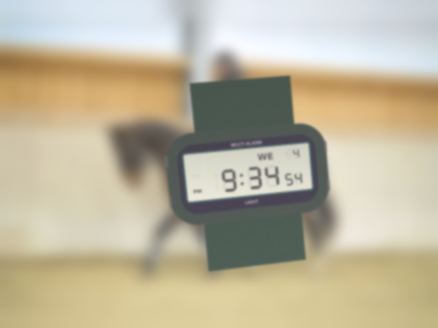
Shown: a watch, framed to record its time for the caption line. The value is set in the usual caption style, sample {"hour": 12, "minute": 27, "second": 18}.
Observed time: {"hour": 9, "minute": 34, "second": 54}
